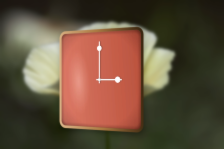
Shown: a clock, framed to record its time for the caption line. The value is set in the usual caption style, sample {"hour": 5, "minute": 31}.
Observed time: {"hour": 3, "minute": 0}
